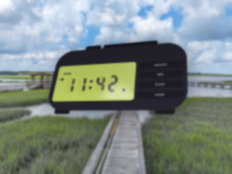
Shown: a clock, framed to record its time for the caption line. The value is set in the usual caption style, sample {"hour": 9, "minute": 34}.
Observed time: {"hour": 11, "minute": 42}
